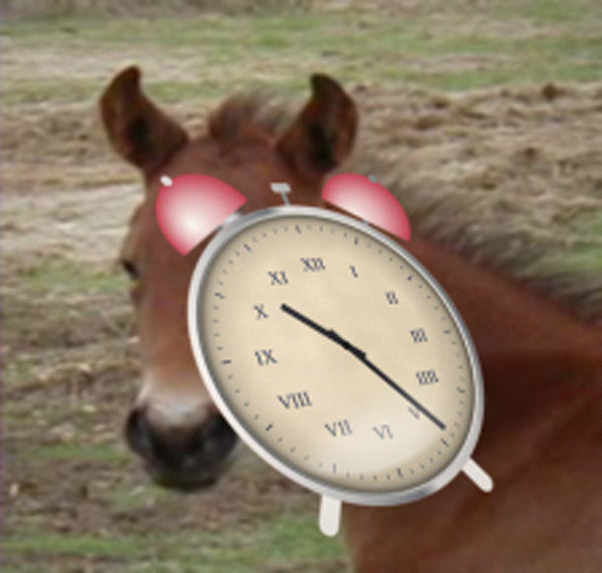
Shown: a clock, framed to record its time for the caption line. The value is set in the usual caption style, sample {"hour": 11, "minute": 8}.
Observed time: {"hour": 10, "minute": 24}
